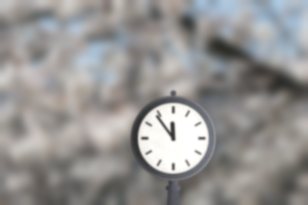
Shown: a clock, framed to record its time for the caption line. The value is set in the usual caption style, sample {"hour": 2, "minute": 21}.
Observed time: {"hour": 11, "minute": 54}
